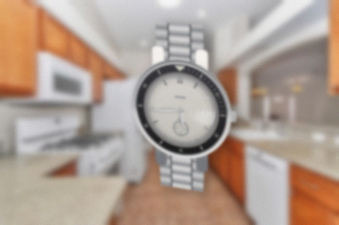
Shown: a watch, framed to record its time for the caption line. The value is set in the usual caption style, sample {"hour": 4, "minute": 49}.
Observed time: {"hour": 5, "minute": 44}
